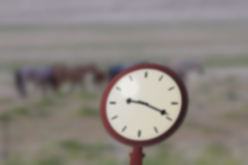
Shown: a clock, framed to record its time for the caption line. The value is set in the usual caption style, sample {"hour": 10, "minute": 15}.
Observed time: {"hour": 9, "minute": 19}
